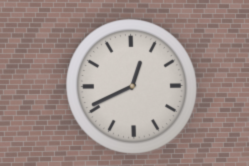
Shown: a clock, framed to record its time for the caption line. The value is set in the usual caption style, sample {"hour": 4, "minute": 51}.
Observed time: {"hour": 12, "minute": 41}
